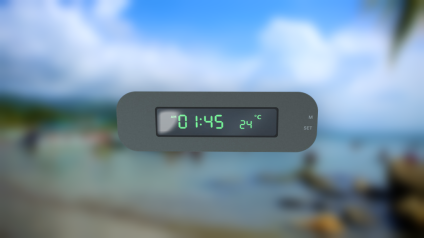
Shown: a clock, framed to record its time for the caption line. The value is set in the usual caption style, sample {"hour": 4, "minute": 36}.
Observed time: {"hour": 1, "minute": 45}
